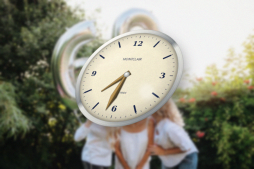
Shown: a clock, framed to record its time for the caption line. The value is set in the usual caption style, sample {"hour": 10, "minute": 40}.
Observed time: {"hour": 7, "minute": 32}
